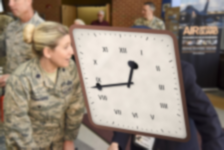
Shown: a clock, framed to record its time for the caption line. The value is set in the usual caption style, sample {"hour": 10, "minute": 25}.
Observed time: {"hour": 12, "minute": 43}
